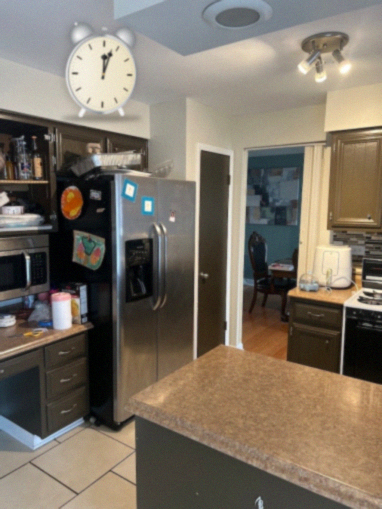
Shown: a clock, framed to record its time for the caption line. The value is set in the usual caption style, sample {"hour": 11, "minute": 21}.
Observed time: {"hour": 12, "minute": 3}
